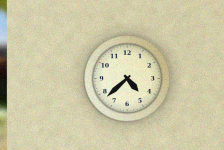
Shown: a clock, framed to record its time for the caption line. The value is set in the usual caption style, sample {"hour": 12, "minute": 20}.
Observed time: {"hour": 4, "minute": 38}
